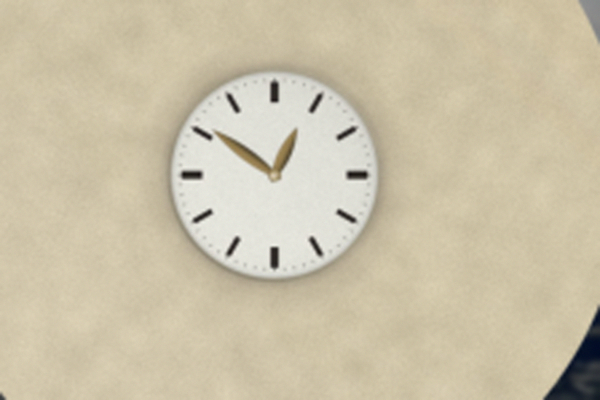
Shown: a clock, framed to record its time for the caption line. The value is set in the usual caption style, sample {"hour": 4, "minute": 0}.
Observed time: {"hour": 12, "minute": 51}
